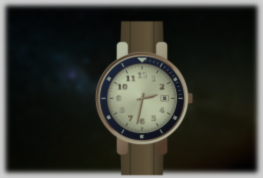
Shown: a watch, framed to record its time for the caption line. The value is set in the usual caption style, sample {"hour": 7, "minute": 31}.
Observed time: {"hour": 2, "minute": 32}
